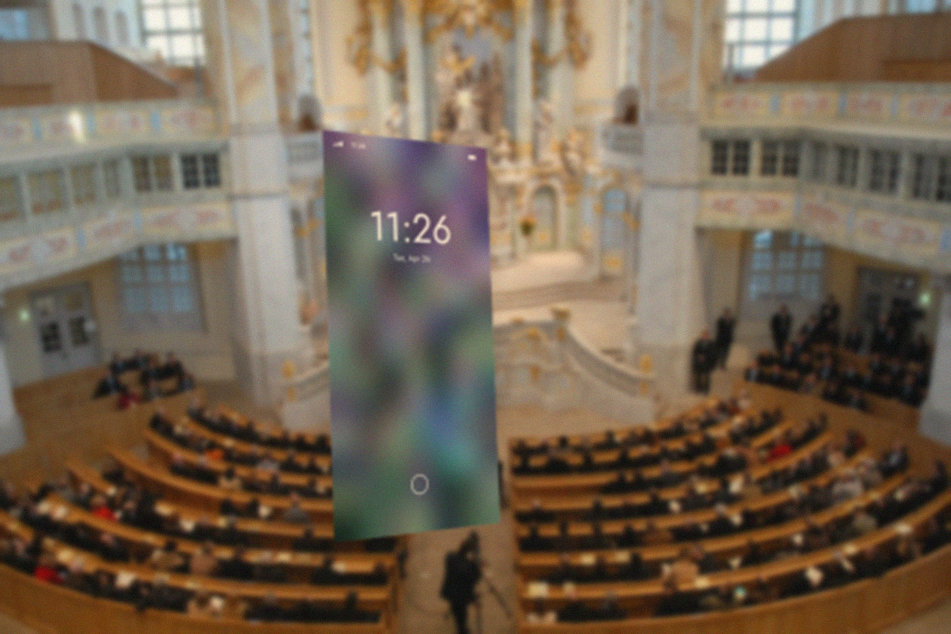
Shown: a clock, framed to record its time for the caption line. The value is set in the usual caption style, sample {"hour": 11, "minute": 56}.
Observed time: {"hour": 11, "minute": 26}
